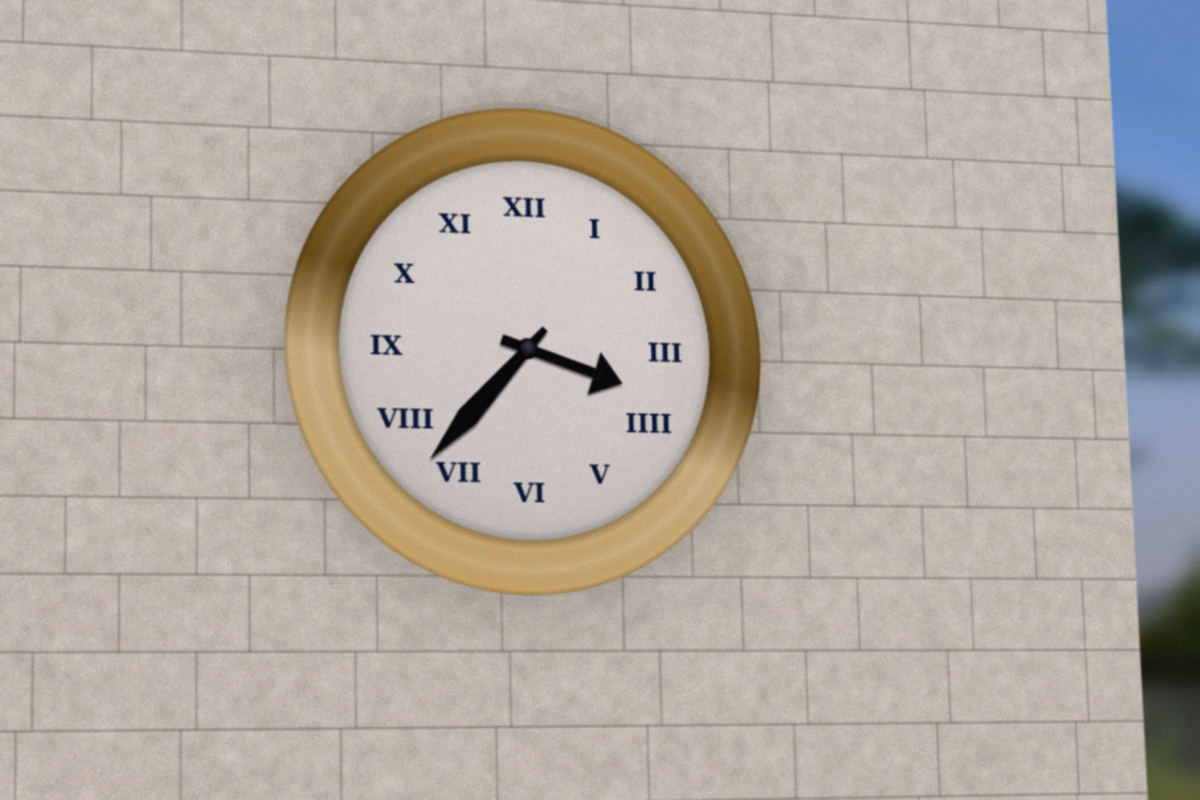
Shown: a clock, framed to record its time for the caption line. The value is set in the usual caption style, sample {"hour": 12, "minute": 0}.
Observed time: {"hour": 3, "minute": 37}
